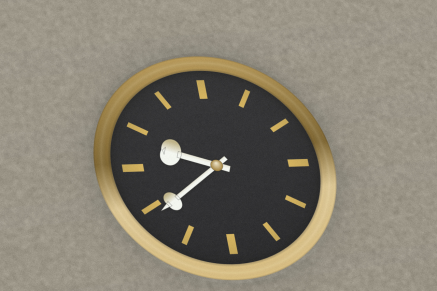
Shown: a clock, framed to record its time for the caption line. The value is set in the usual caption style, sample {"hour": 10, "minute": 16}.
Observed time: {"hour": 9, "minute": 39}
